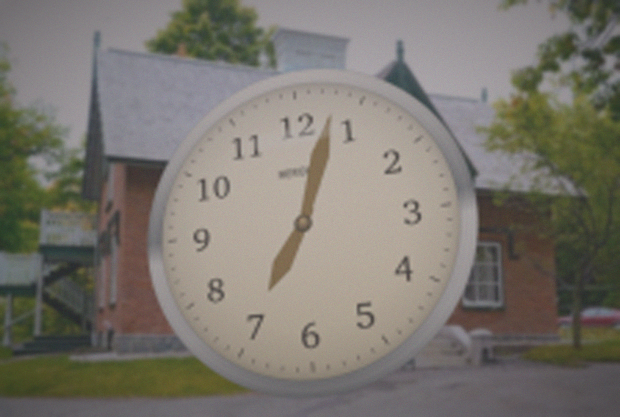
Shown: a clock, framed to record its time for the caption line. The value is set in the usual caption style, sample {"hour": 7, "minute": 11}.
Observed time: {"hour": 7, "minute": 3}
